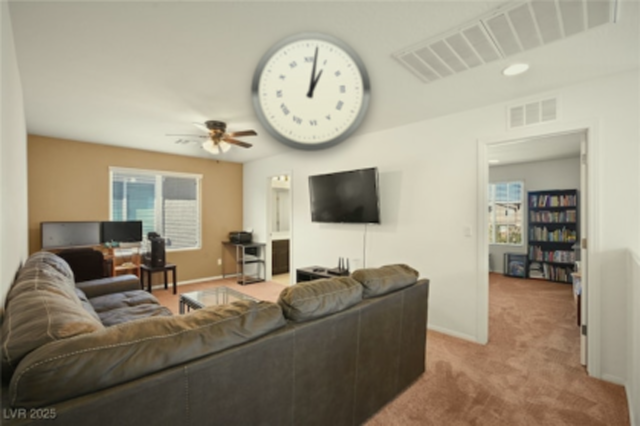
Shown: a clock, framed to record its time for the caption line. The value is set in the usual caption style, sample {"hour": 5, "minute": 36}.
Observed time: {"hour": 1, "minute": 2}
